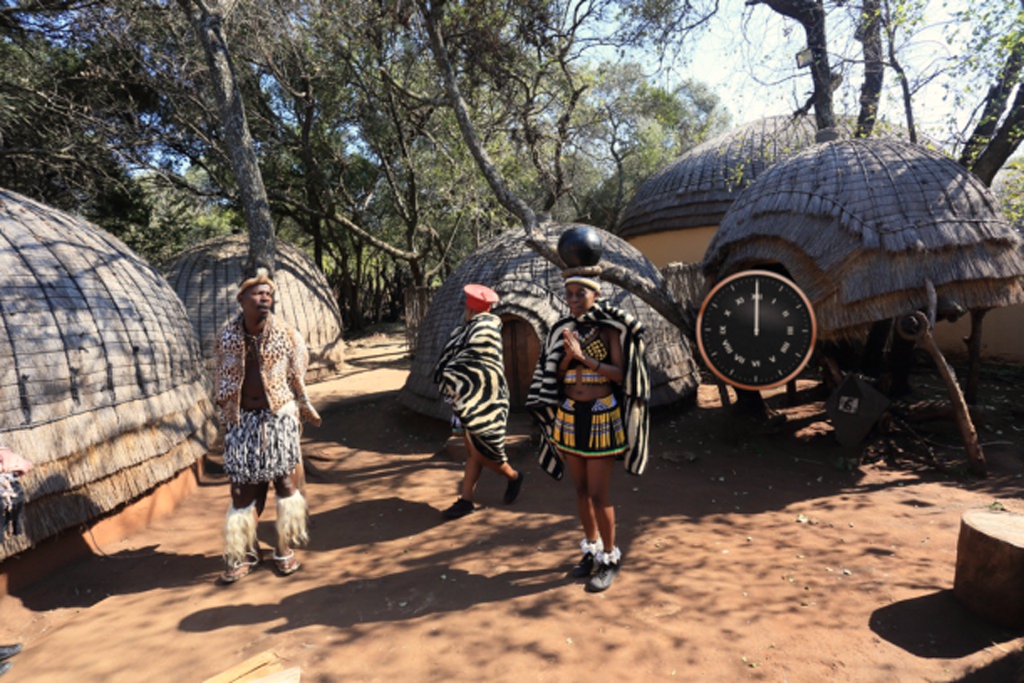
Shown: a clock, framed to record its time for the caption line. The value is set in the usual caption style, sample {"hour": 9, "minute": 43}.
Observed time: {"hour": 12, "minute": 0}
